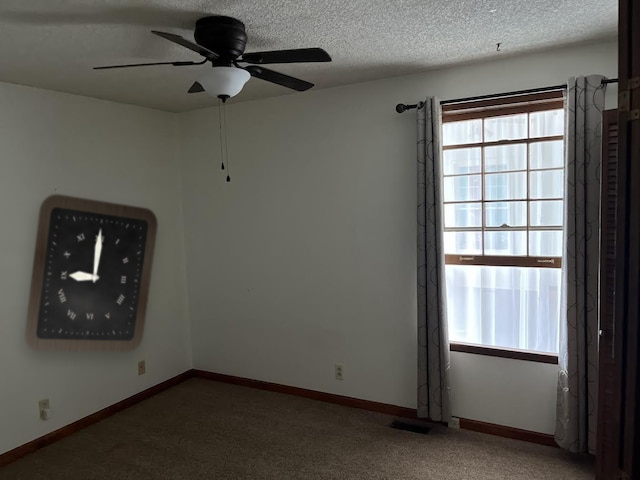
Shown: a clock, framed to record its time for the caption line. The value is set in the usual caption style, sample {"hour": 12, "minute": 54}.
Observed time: {"hour": 9, "minute": 0}
